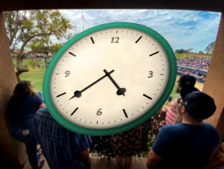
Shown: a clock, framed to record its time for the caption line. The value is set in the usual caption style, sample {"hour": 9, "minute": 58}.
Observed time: {"hour": 4, "minute": 38}
